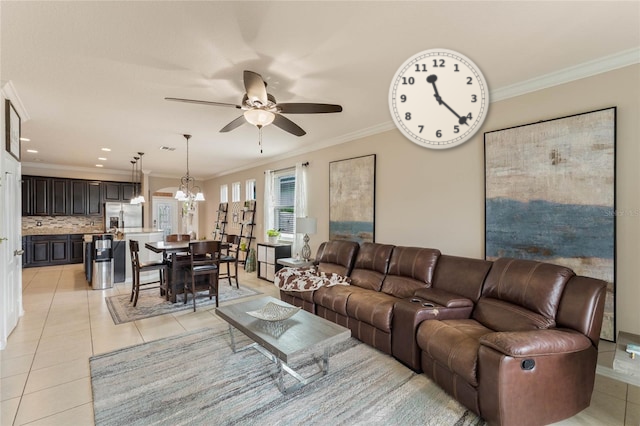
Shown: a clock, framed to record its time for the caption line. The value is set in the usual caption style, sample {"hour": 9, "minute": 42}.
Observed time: {"hour": 11, "minute": 22}
